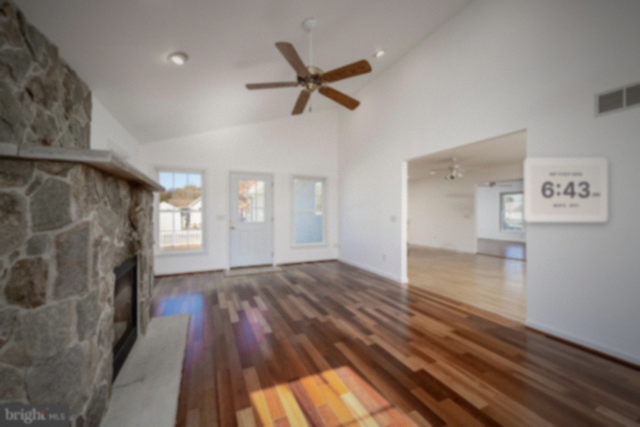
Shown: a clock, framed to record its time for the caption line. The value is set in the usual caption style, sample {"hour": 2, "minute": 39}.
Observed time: {"hour": 6, "minute": 43}
